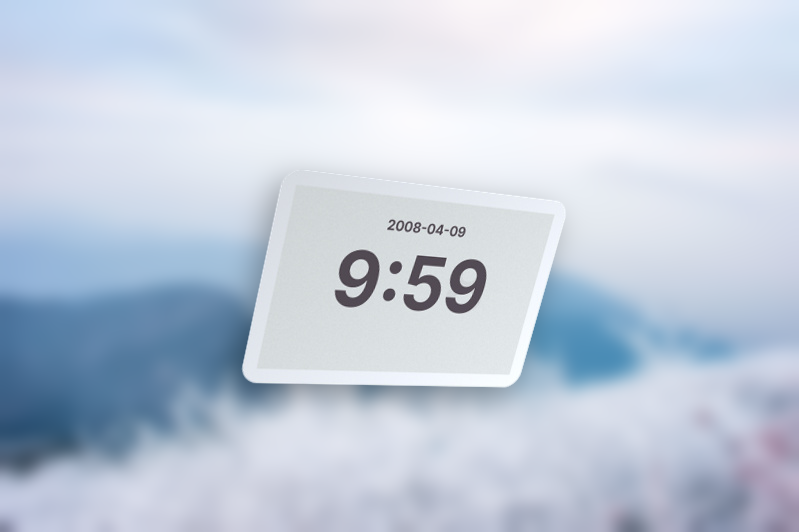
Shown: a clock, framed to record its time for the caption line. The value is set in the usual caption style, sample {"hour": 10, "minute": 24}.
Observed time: {"hour": 9, "minute": 59}
